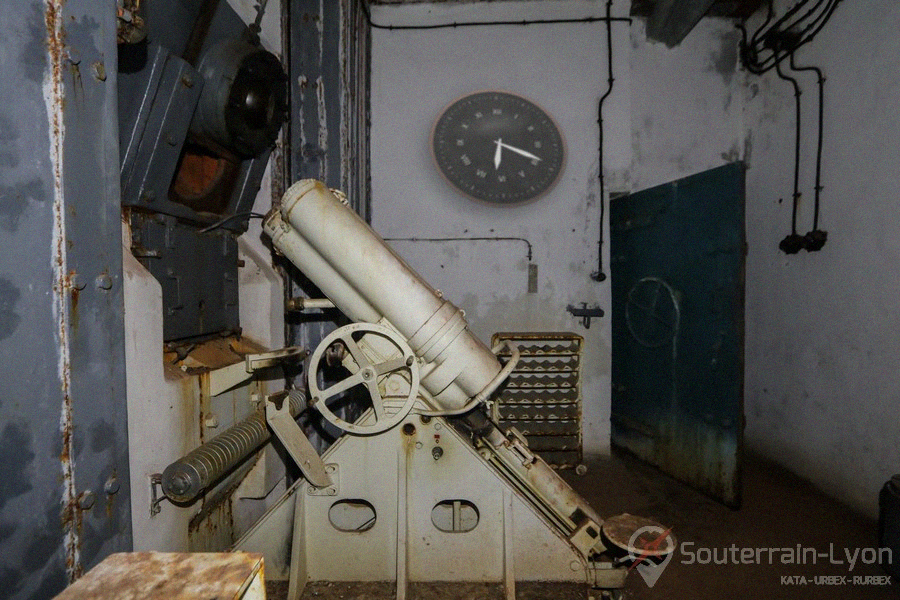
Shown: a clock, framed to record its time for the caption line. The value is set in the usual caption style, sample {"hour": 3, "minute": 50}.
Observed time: {"hour": 6, "minute": 19}
